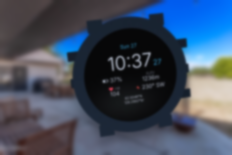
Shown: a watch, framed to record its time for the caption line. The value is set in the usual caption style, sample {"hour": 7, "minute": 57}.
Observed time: {"hour": 10, "minute": 37}
